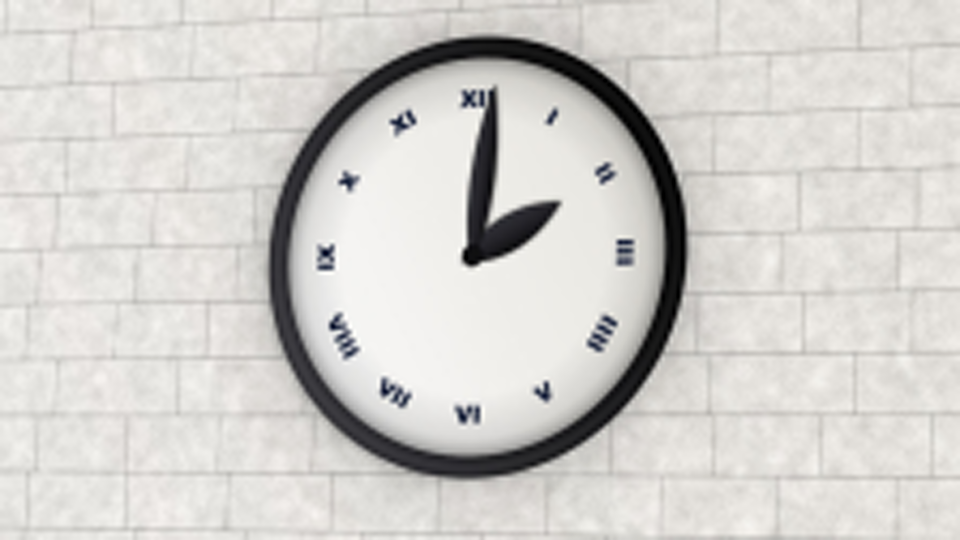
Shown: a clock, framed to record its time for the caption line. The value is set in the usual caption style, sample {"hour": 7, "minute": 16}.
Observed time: {"hour": 2, "minute": 1}
